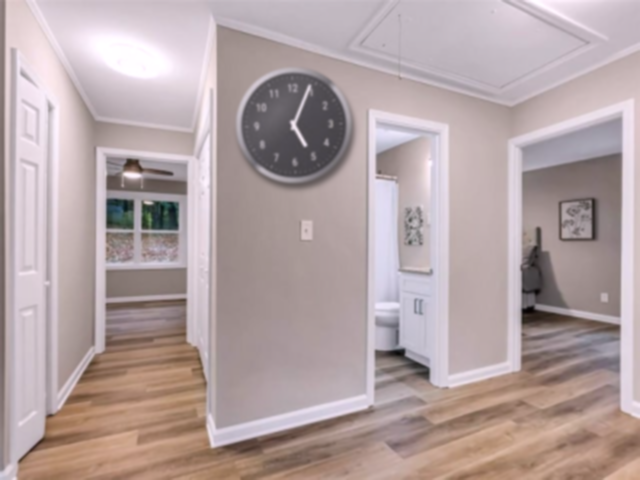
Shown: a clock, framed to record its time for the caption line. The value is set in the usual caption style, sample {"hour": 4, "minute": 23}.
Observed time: {"hour": 5, "minute": 4}
